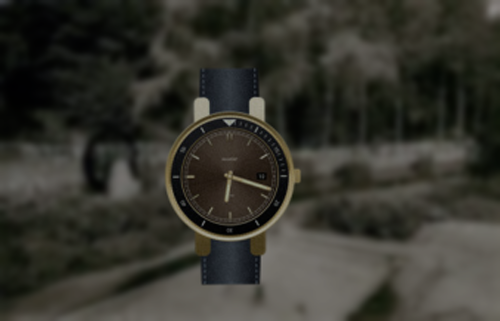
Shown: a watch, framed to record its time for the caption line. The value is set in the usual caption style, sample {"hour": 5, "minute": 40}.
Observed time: {"hour": 6, "minute": 18}
